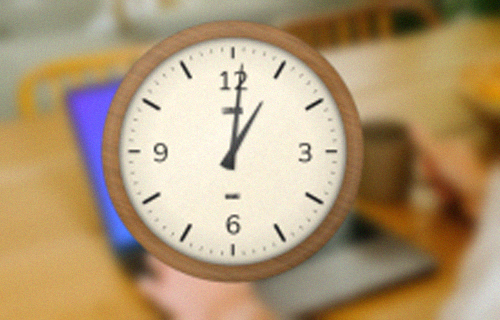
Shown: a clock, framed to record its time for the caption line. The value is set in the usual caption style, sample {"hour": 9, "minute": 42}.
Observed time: {"hour": 1, "minute": 1}
